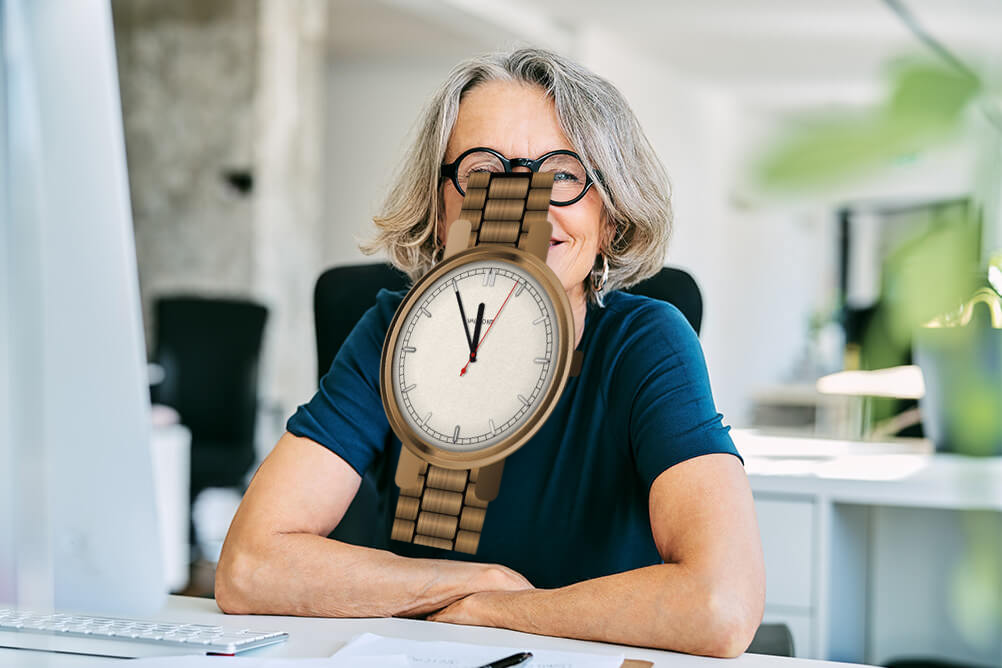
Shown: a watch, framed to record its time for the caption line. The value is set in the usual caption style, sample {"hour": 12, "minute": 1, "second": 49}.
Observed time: {"hour": 11, "minute": 55, "second": 4}
